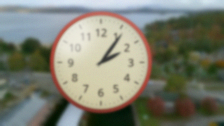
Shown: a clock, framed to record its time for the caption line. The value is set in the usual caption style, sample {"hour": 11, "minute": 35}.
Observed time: {"hour": 2, "minute": 6}
